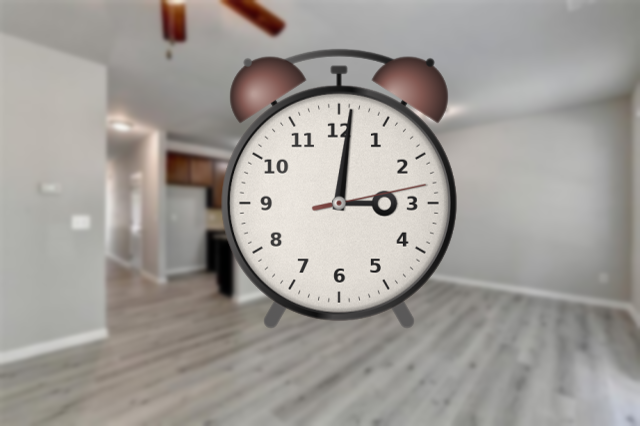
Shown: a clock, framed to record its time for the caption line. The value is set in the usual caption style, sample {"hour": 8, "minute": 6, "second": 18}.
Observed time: {"hour": 3, "minute": 1, "second": 13}
